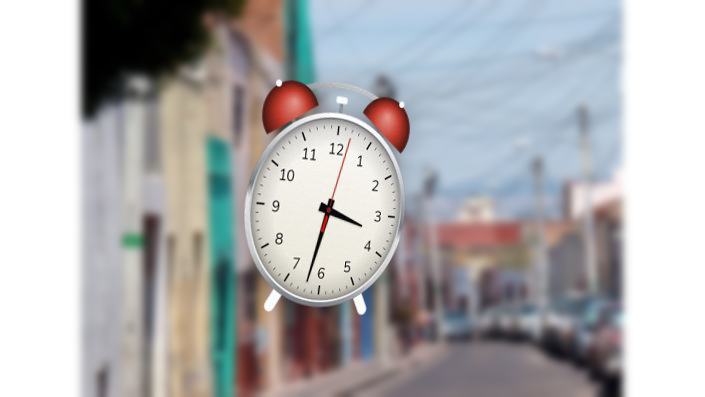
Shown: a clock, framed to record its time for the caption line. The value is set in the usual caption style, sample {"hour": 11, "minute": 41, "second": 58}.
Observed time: {"hour": 3, "minute": 32, "second": 2}
